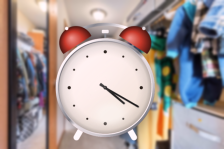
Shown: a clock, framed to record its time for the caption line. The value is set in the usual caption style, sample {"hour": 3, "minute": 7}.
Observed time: {"hour": 4, "minute": 20}
